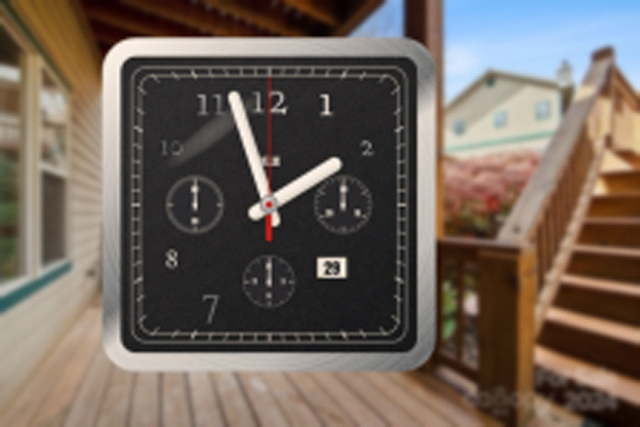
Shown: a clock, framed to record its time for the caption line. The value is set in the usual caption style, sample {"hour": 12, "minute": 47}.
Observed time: {"hour": 1, "minute": 57}
